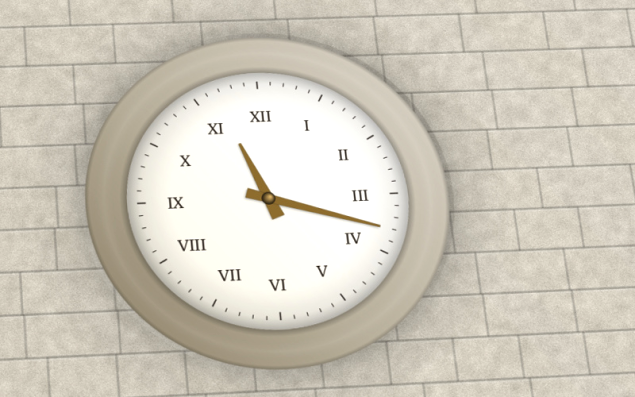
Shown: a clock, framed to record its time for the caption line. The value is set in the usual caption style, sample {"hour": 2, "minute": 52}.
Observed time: {"hour": 11, "minute": 18}
